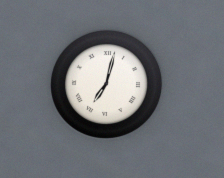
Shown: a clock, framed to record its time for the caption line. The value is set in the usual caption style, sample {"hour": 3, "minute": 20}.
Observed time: {"hour": 7, "minute": 2}
